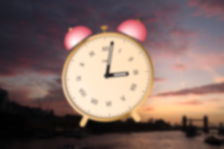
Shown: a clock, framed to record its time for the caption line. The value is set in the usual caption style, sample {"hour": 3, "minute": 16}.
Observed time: {"hour": 3, "minute": 2}
